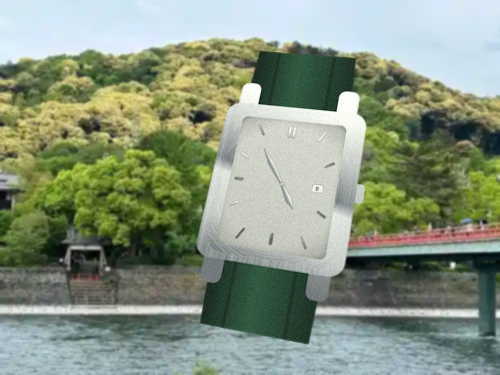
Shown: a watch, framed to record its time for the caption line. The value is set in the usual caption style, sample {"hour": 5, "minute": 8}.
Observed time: {"hour": 4, "minute": 54}
